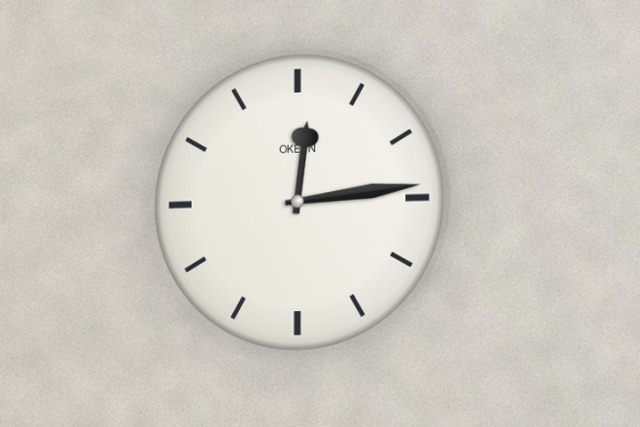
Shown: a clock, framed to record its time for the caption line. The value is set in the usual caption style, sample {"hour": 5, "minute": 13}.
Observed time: {"hour": 12, "minute": 14}
